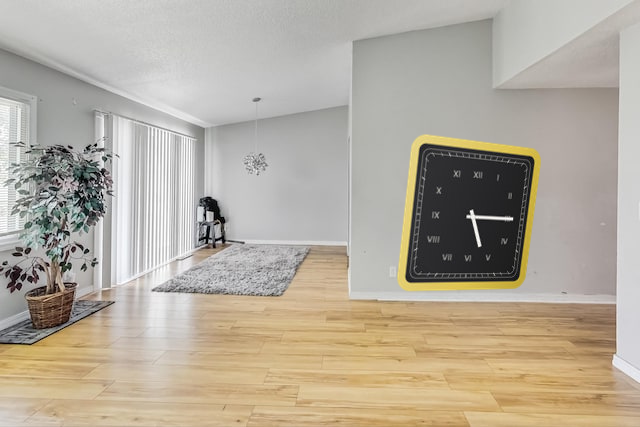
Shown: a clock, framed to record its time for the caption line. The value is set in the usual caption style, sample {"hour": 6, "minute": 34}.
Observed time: {"hour": 5, "minute": 15}
